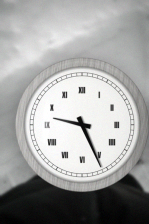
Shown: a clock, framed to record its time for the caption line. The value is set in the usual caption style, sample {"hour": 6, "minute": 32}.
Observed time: {"hour": 9, "minute": 26}
